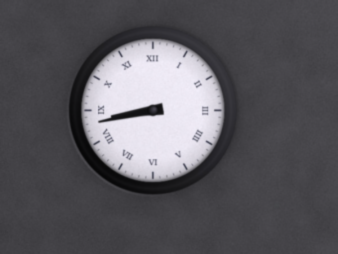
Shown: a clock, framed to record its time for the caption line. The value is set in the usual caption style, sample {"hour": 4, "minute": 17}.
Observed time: {"hour": 8, "minute": 43}
